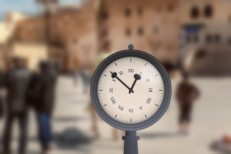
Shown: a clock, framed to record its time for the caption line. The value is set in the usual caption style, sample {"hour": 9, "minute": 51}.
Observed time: {"hour": 12, "minute": 52}
